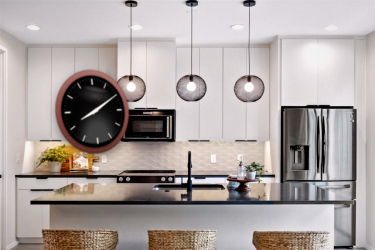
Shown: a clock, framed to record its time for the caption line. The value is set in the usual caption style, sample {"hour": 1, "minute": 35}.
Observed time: {"hour": 8, "minute": 10}
